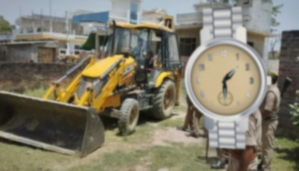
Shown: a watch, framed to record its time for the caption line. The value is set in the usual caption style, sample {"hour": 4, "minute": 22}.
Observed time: {"hour": 1, "minute": 30}
